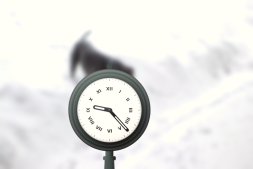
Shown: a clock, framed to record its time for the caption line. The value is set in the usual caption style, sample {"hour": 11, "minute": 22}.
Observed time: {"hour": 9, "minute": 23}
